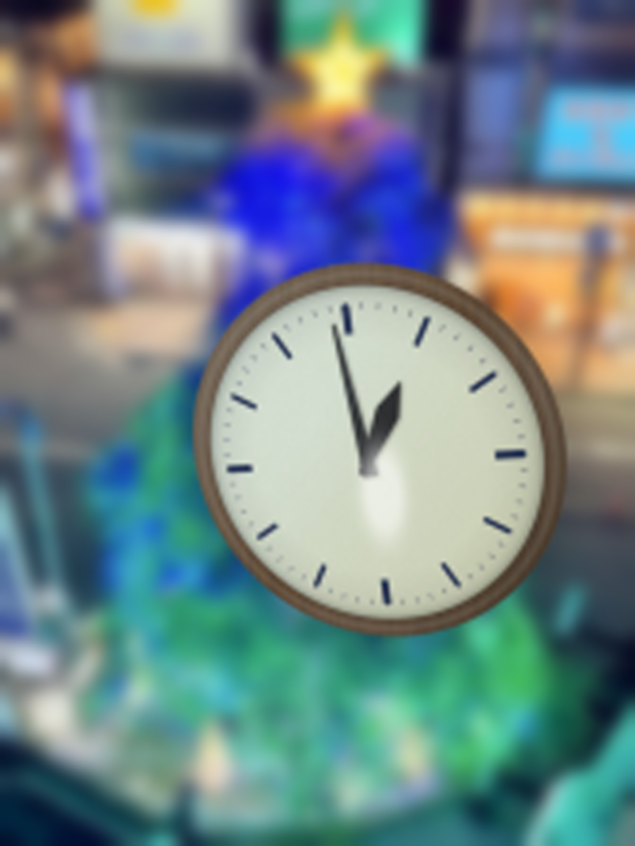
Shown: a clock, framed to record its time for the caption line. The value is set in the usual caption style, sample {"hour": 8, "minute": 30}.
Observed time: {"hour": 12, "minute": 59}
